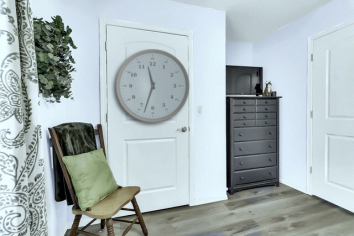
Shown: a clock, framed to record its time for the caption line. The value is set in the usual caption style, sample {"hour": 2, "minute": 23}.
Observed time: {"hour": 11, "minute": 33}
